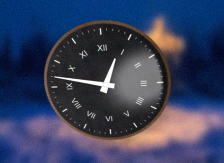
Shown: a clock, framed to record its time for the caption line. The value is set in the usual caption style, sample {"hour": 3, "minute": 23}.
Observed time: {"hour": 12, "minute": 47}
